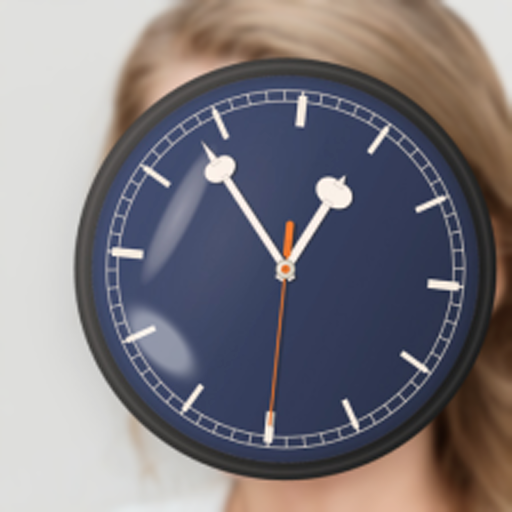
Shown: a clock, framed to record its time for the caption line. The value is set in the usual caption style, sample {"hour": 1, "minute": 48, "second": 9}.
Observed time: {"hour": 12, "minute": 53, "second": 30}
